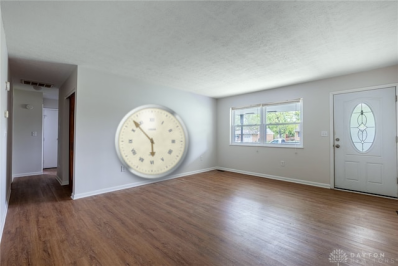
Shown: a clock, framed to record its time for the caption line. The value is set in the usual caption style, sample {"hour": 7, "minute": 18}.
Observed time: {"hour": 5, "minute": 53}
